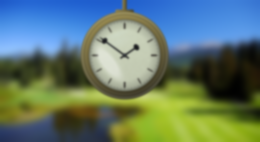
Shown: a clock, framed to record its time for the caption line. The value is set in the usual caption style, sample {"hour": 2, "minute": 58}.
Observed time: {"hour": 1, "minute": 51}
